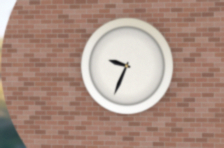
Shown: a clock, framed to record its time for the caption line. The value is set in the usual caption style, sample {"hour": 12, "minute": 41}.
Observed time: {"hour": 9, "minute": 34}
